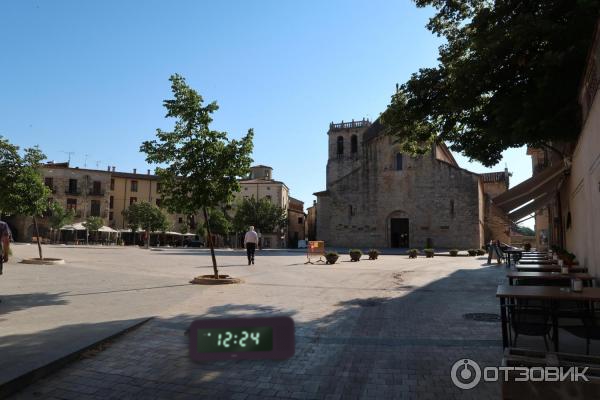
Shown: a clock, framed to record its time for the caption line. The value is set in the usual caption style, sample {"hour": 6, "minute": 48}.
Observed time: {"hour": 12, "minute": 24}
